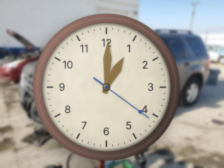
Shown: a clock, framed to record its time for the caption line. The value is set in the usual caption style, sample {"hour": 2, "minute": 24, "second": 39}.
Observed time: {"hour": 1, "minute": 0, "second": 21}
